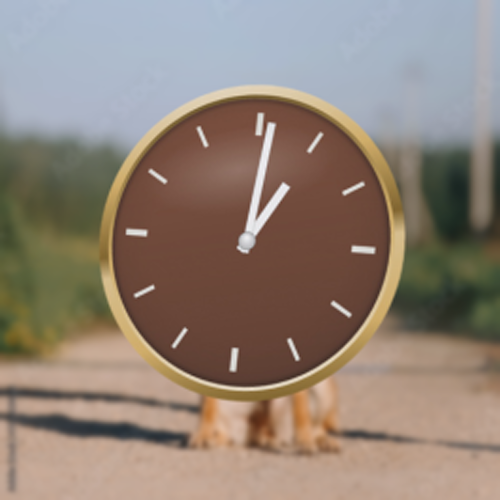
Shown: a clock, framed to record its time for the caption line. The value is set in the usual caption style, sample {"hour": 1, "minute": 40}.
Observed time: {"hour": 1, "minute": 1}
